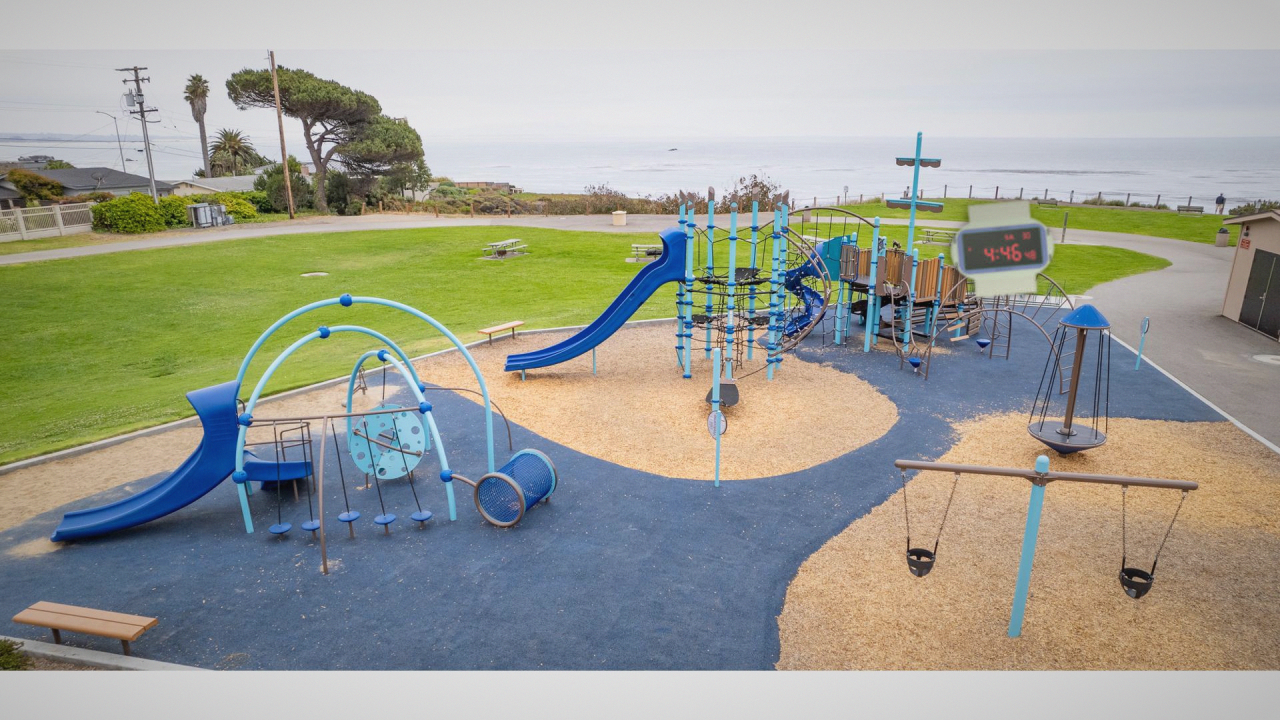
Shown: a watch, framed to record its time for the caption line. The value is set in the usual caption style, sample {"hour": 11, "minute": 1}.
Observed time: {"hour": 4, "minute": 46}
